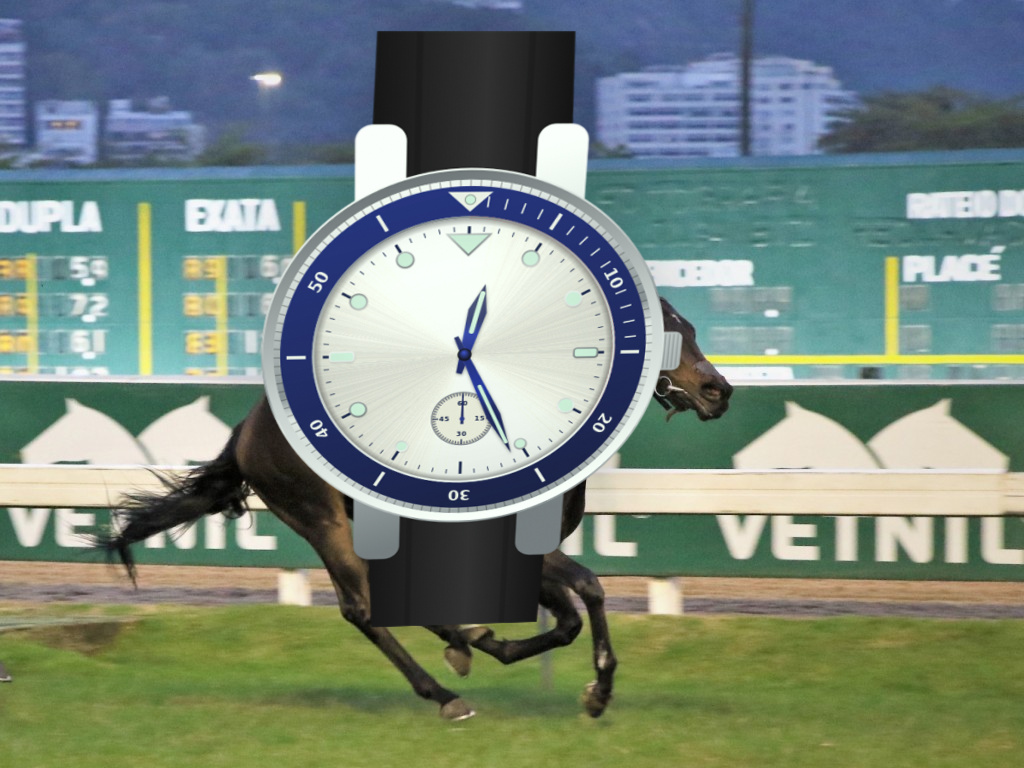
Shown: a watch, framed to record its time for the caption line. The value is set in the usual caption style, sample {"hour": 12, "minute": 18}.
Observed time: {"hour": 12, "minute": 26}
